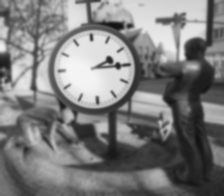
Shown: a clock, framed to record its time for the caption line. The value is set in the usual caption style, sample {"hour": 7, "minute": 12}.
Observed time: {"hour": 2, "minute": 15}
